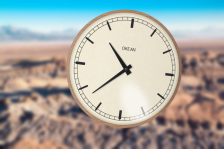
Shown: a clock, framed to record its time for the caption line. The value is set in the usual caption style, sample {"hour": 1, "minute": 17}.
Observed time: {"hour": 10, "minute": 38}
